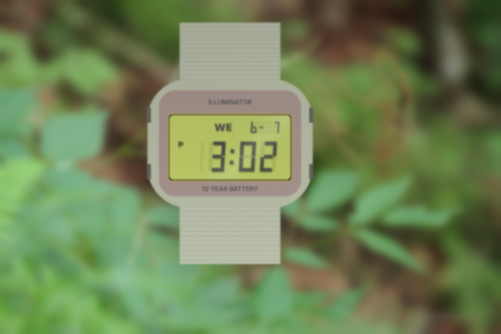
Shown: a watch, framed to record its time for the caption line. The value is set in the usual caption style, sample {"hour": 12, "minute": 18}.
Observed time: {"hour": 3, "minute": 2}
